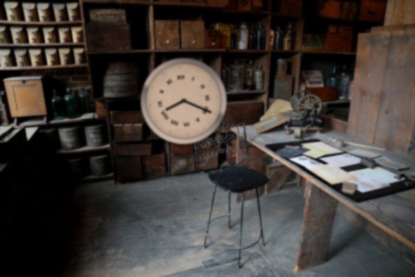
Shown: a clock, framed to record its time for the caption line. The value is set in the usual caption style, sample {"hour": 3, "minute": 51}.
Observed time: {"hour": 8, "minute": 20}
